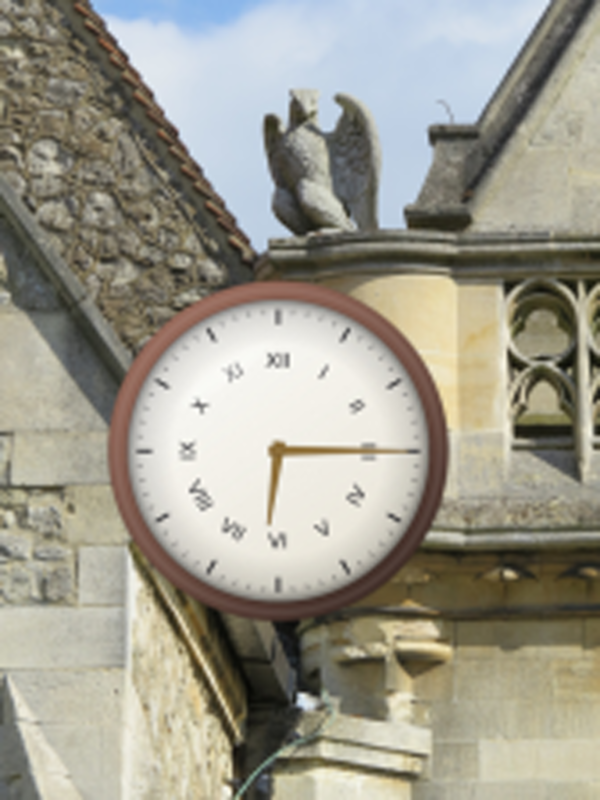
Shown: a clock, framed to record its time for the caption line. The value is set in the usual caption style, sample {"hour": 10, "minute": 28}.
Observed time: {"hour": 6, "minute": 15}
